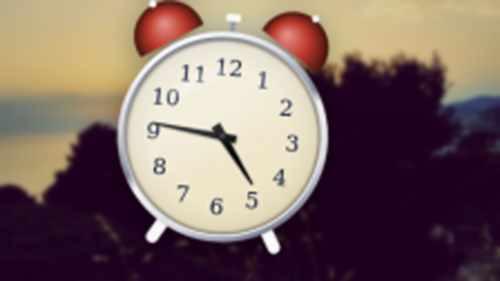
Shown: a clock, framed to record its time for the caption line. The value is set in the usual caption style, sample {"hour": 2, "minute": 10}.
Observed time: {"hour": 4, "minute": 46}
